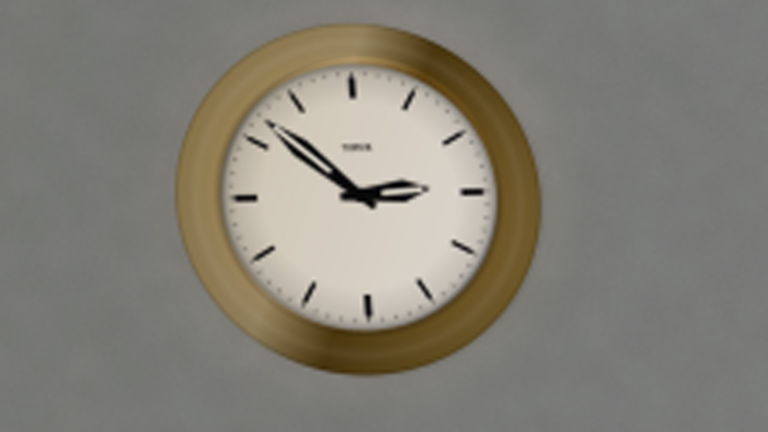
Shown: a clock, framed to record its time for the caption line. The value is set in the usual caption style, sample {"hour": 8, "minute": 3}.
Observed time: {"hour": 2, "minute": 52}
